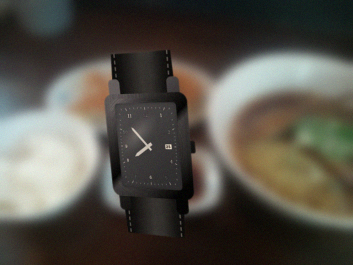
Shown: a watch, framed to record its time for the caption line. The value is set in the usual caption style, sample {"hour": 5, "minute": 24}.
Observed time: {"hour": 7, "minute": 53}
